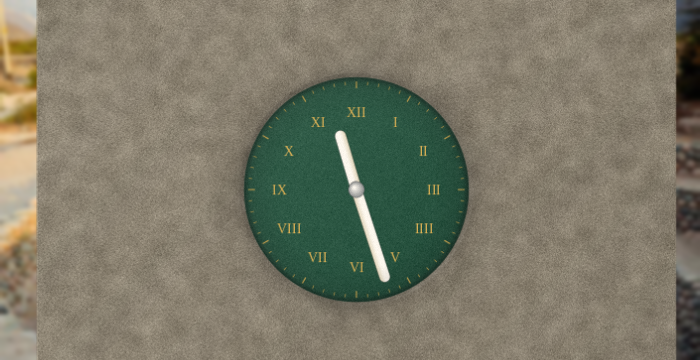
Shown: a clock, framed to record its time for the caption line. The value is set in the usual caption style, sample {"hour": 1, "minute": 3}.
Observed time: {"hour": 11, "minute": 27}
